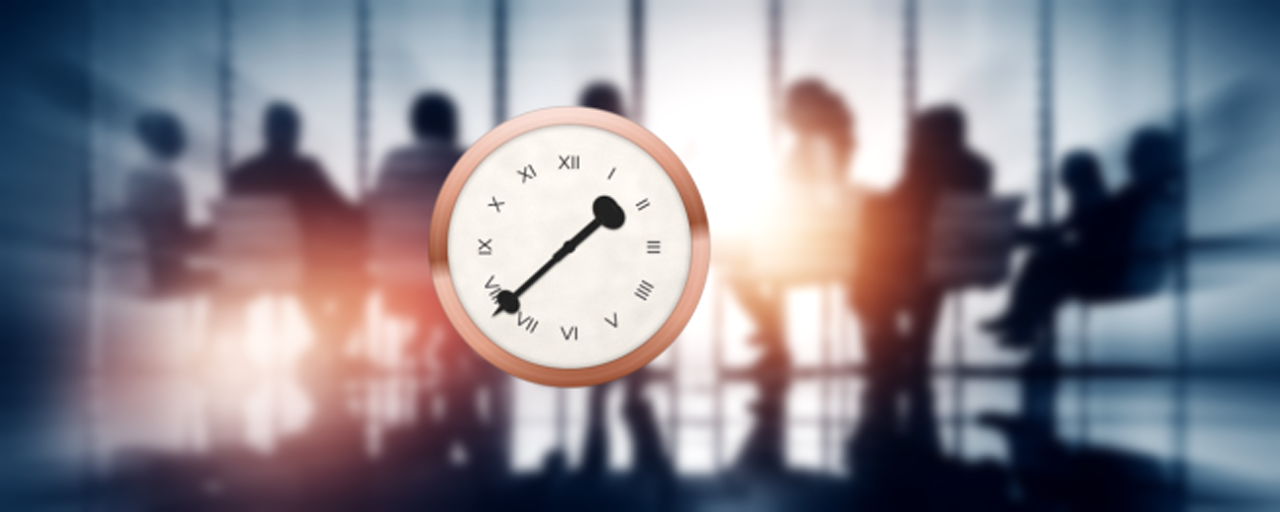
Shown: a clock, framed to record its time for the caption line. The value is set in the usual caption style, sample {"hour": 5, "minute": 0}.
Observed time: {"hour": 1, "minute": 38}
